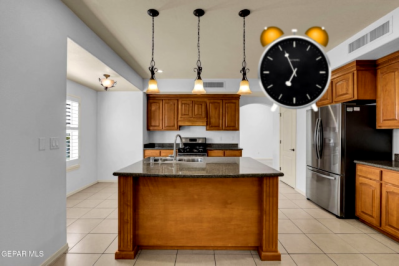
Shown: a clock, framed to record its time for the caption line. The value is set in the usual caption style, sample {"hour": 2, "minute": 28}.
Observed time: {"hour": 6, "minute": 56}
